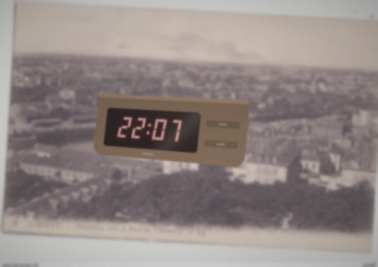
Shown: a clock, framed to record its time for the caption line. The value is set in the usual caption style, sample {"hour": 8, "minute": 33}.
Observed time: {"hour": 22, "minute": 7}
